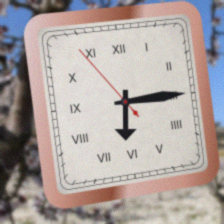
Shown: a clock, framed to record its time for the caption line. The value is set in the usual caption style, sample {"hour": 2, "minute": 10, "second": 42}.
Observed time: {"hour": 6, "minute": 14, "second": 54}
